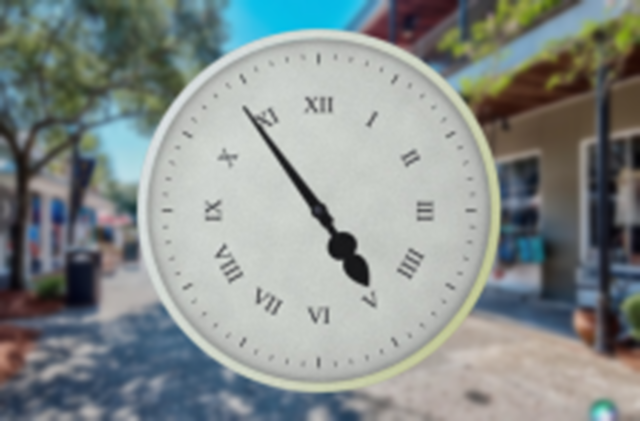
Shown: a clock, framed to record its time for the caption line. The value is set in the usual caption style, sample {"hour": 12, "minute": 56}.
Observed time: {"hour": 4, "minute": 54}
